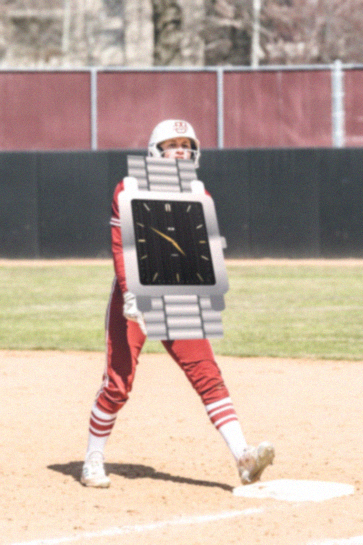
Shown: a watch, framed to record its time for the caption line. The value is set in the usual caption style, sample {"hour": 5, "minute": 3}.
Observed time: {"hour": 4, "minute": 51}
